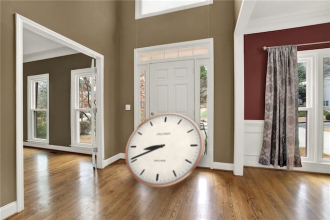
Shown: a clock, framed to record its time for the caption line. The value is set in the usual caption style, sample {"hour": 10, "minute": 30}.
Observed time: {"hour": 8, "minute": 41}
